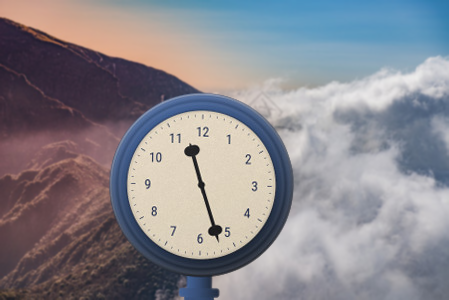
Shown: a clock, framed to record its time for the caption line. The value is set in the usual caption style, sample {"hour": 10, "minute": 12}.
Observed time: {"hour": 11, "minute": 27}
